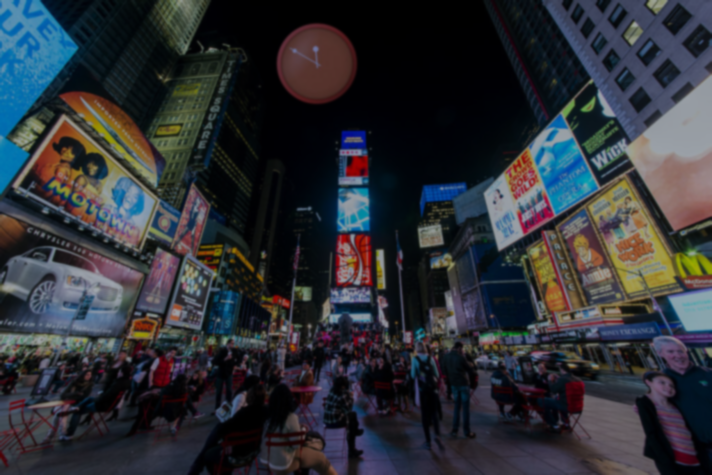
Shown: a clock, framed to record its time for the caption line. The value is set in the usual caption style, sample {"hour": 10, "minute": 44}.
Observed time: {"hour": 11, "minute": 50}
